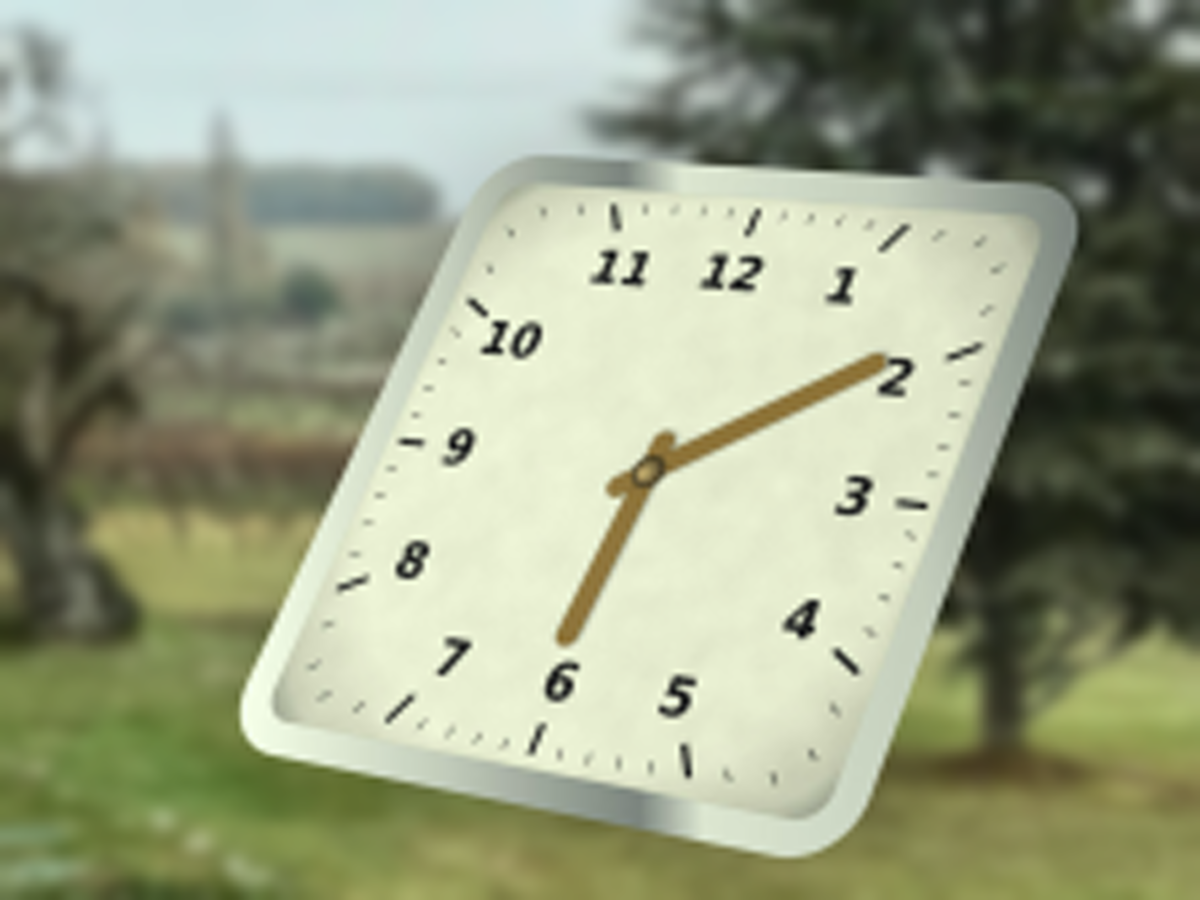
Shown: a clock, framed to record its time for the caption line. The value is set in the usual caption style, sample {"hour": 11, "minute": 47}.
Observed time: {"hour": 6, "minute": 9}
